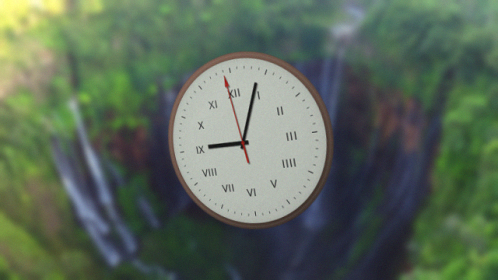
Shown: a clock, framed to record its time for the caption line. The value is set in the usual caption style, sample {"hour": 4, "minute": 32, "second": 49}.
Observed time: {"hour": 9, "minute": 3, "second": 59}
